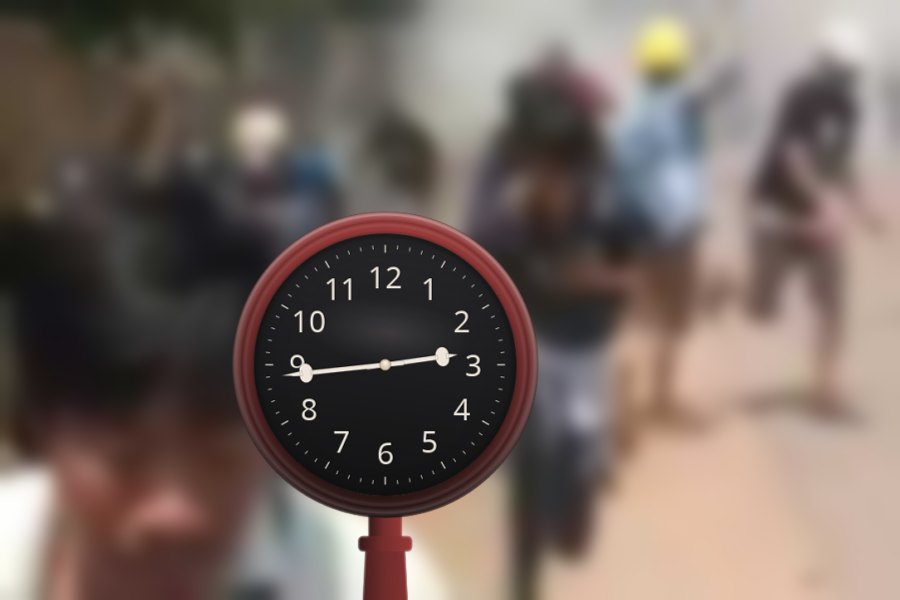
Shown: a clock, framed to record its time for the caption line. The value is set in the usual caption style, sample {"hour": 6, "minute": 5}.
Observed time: {"hour": 2, "minute": 44}
